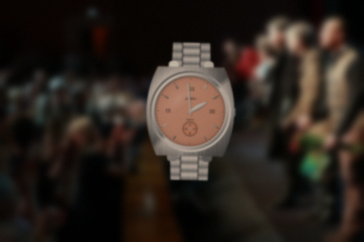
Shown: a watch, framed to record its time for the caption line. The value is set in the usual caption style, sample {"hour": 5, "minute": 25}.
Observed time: {"hour": 1, "minute": 59}
